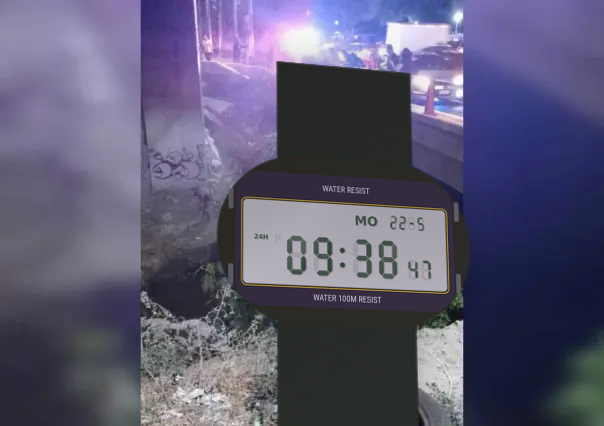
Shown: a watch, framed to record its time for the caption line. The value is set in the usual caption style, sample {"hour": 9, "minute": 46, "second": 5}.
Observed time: {"hour": 9, "minute": 38, "second": 47}
